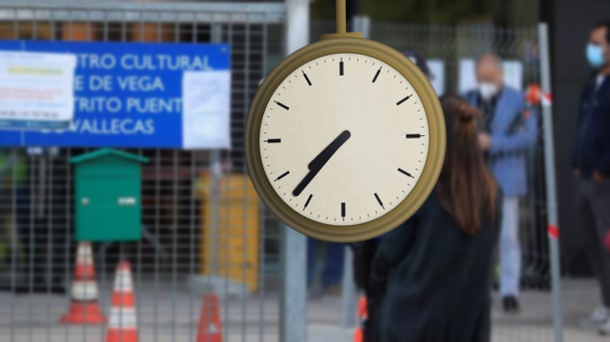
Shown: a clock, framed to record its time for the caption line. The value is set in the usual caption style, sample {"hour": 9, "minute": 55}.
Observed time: {"hour": 7, "minute": 37}
